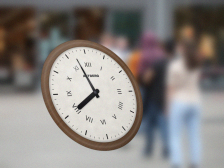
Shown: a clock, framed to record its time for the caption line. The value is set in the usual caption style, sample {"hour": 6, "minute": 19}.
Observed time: {"hour": 7, "minute": 57}
